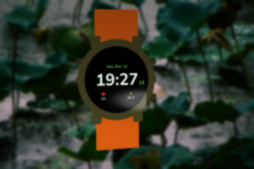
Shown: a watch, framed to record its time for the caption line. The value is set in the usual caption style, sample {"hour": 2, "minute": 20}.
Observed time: {"hour": 19, "minute": 27}
